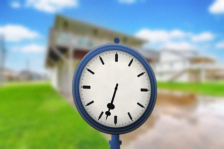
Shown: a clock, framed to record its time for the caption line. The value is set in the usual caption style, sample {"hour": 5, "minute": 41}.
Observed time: {"hour": 6, "minute": 33}
